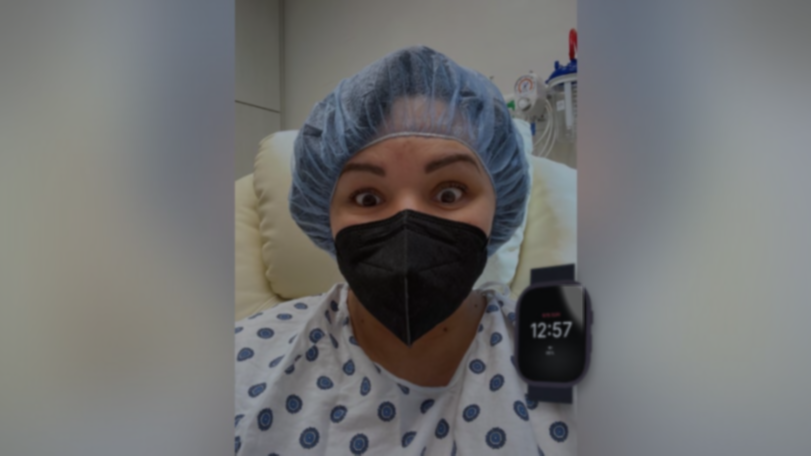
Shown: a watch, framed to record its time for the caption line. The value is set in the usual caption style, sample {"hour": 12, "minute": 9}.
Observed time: {"hour": 12, "minute": 57}
